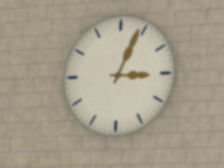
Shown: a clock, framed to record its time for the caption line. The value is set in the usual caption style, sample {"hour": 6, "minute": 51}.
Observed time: {"hour": 3, "minute": 4}
